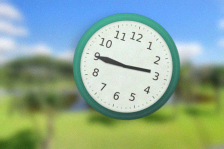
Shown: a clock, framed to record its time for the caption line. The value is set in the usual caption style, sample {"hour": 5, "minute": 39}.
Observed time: {"hour": 2, "minute": 45}
